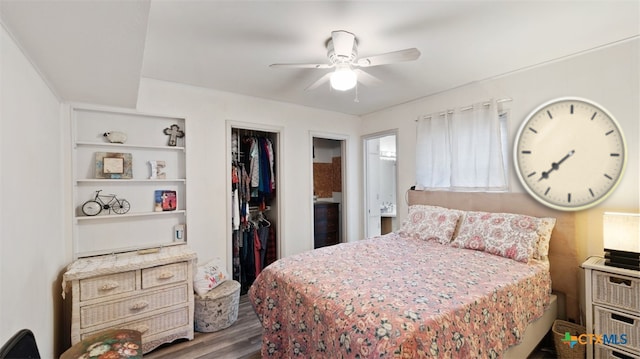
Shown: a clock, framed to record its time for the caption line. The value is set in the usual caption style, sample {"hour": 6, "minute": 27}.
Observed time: {"hour": 7, "minute": 38}
